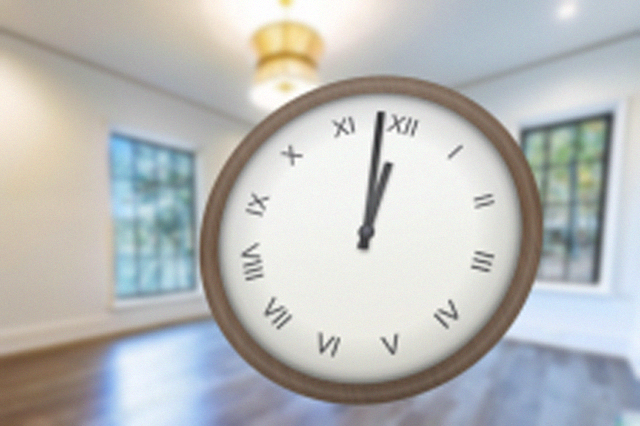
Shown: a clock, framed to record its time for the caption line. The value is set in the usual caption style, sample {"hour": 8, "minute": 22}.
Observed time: {"hour": 11, "minute": 58}
